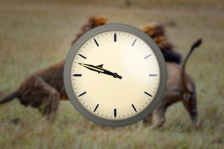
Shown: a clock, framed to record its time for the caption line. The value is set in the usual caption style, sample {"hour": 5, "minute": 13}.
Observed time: {"hour": 9, "minute": 48}
